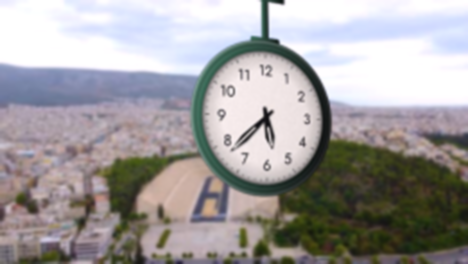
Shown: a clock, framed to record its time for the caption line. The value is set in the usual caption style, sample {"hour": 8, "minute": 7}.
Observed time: {"hour": 5, "minute": 38}
